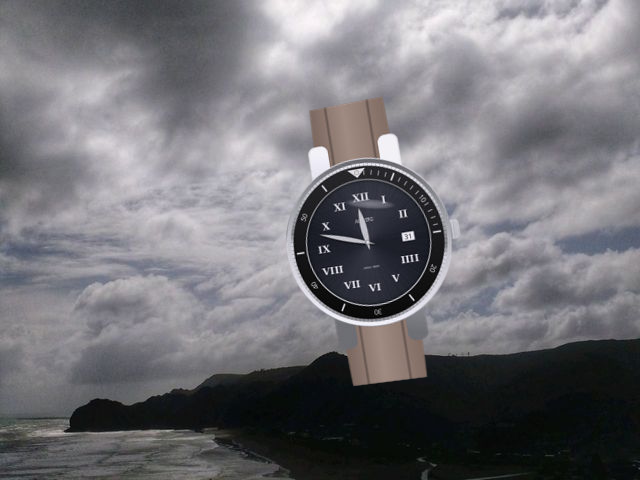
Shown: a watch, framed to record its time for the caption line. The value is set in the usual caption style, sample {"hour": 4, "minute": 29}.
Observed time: {"hour": 11, "minute": 48}
